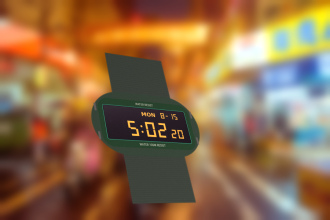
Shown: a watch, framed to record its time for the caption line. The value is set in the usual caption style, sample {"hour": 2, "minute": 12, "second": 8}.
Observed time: {"hour": 5, "minute": 2, "second": 20}
